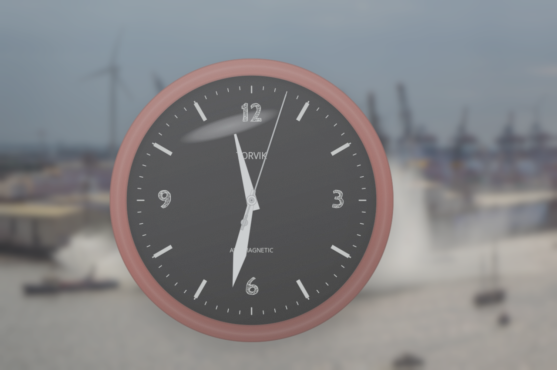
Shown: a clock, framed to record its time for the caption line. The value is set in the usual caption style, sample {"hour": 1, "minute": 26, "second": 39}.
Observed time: {"hour": 11, "minute": 32, "second": 3}
